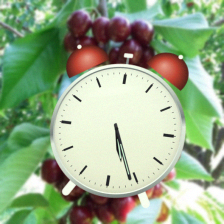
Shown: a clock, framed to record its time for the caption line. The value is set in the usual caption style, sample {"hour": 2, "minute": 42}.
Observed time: {"hour": 5, "minute": 26}
